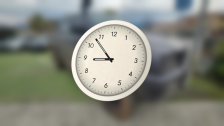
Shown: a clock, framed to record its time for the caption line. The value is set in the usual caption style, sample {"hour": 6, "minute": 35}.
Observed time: {"hour": 8, "minute": 53}
